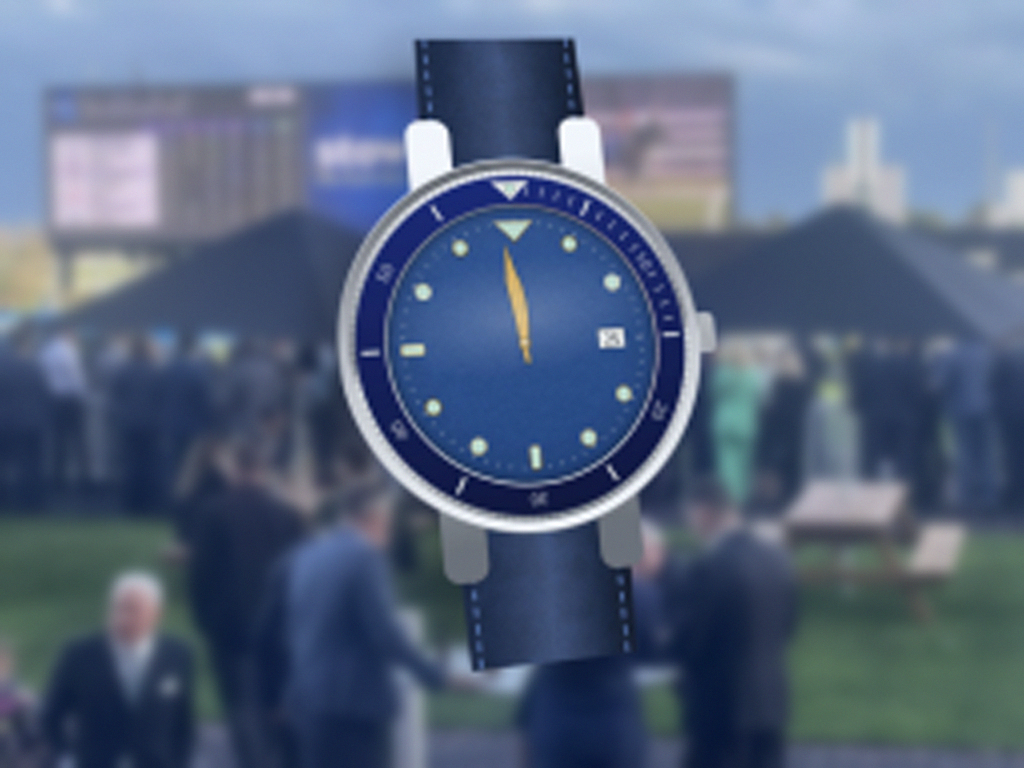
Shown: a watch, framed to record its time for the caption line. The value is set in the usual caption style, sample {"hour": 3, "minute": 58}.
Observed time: {"hour": 11, "minute": 59}
